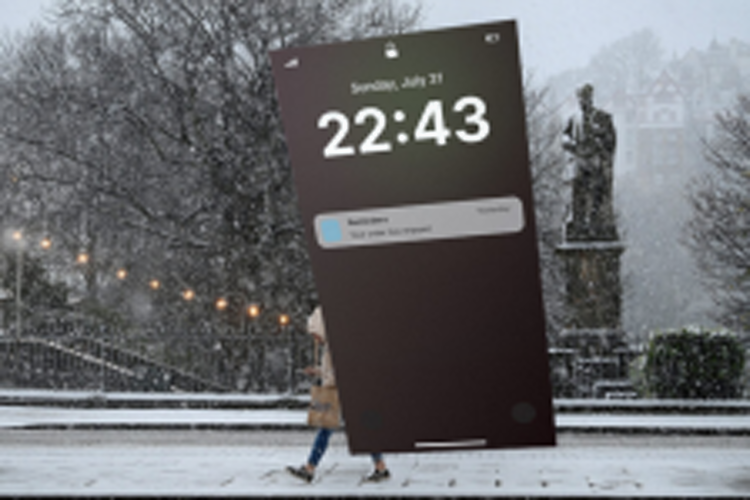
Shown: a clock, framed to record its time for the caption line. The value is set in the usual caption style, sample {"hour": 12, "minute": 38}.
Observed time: {"hour": 22, "minute": 43}
